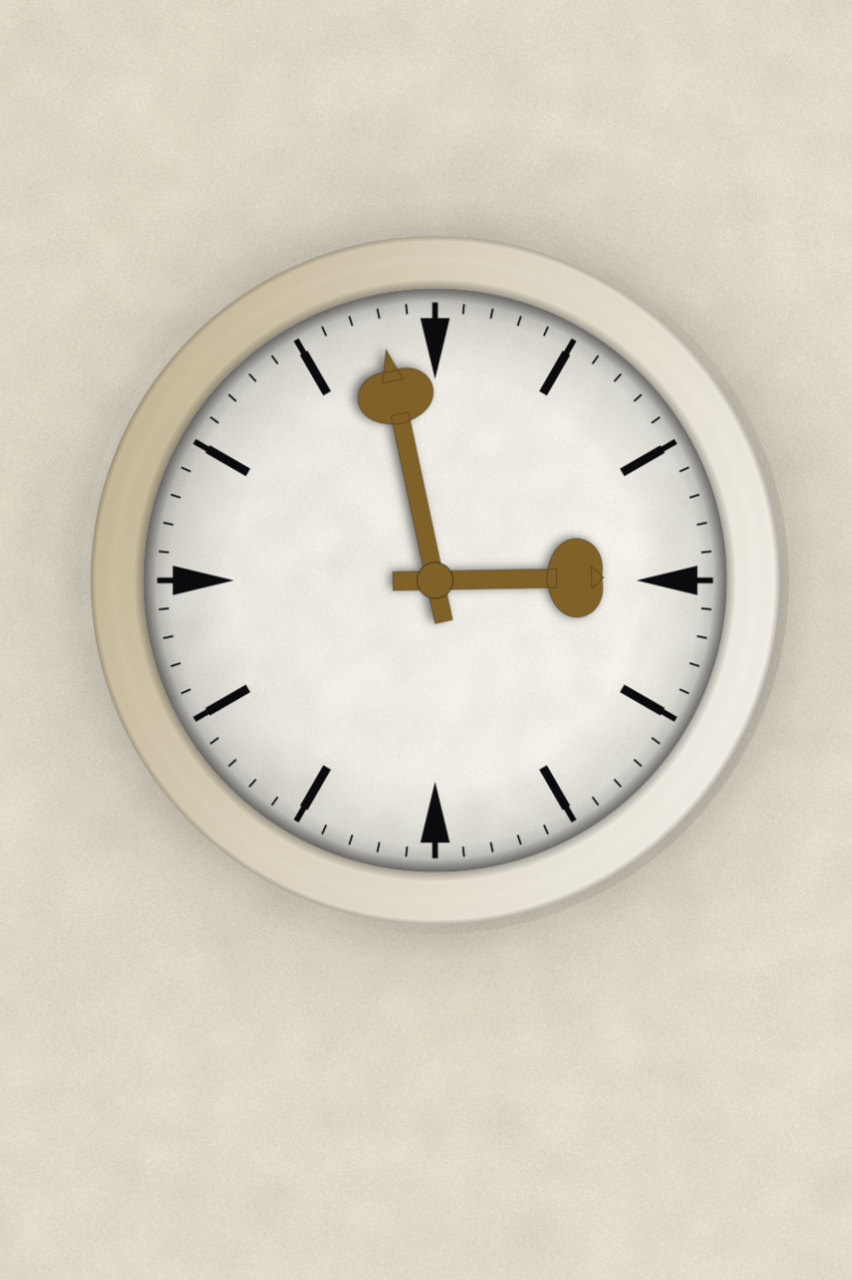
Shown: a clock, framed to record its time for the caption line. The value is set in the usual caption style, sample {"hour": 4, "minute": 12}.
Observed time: {"hour": 2, "minute": 58}
